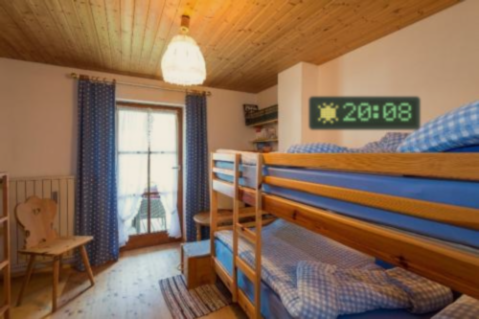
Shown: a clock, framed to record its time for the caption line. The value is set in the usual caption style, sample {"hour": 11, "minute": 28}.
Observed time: {"hour": 20, "minute": 8}
